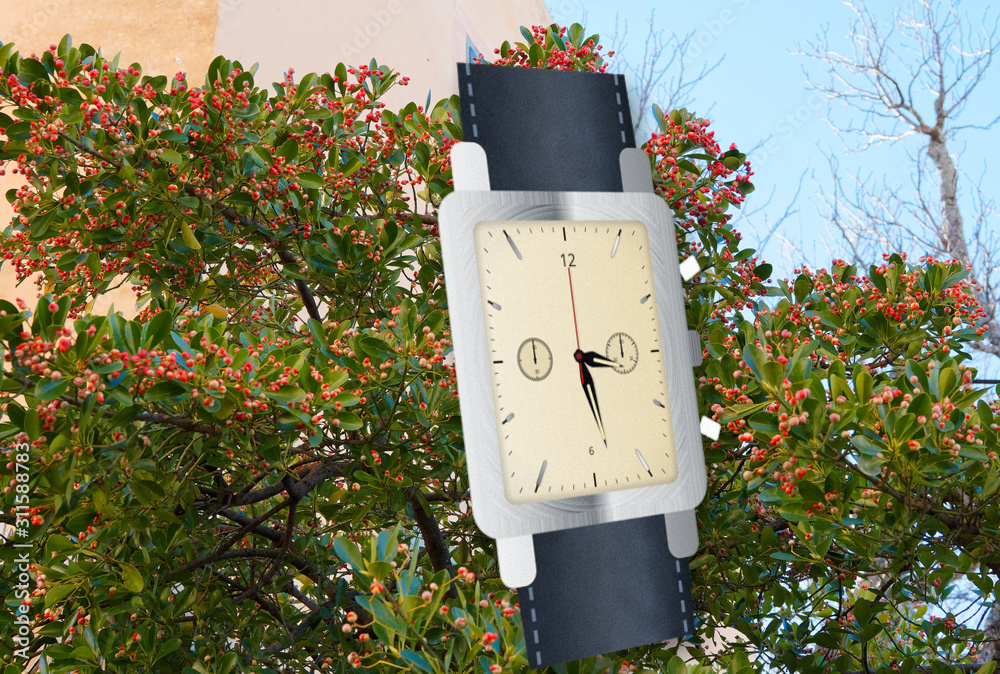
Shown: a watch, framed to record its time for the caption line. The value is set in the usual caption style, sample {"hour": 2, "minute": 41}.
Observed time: {"hour": 3, "minute": 28}
